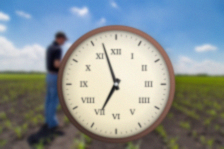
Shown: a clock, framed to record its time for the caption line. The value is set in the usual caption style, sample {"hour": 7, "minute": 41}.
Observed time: {"hour": 6, "minute": 57}
